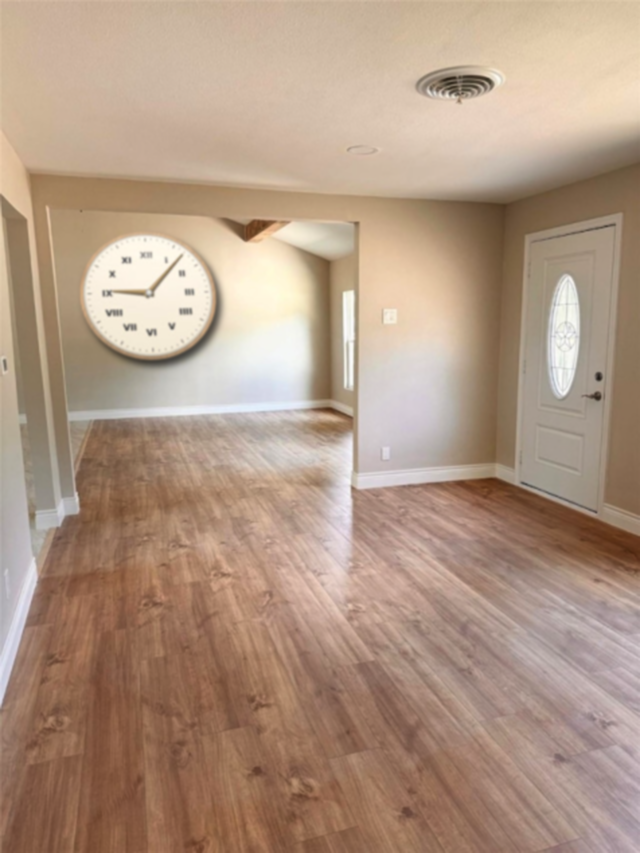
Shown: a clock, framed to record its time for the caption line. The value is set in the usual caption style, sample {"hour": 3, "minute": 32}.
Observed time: {"hour": 9, "minute": 7}
